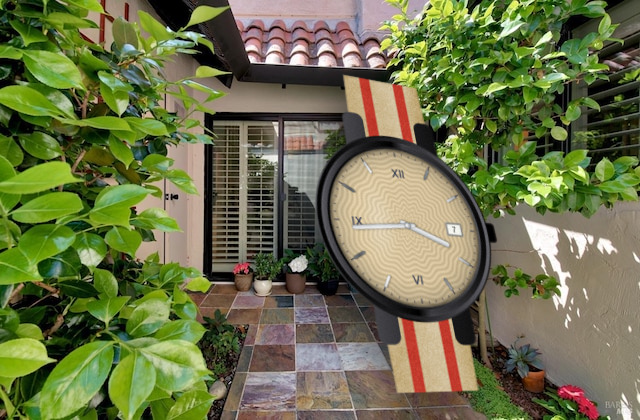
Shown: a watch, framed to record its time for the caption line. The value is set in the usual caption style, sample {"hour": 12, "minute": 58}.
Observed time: {"hour": 3, "minute": 44}
